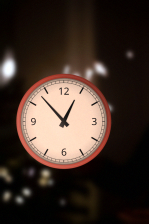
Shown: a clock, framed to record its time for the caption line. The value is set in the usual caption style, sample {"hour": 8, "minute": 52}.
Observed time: {"hour": 12, "minute": 53}
